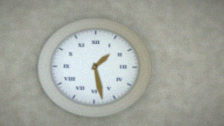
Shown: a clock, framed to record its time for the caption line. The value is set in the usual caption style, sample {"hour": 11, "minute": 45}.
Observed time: {"hour": 1, "minute": 28}
